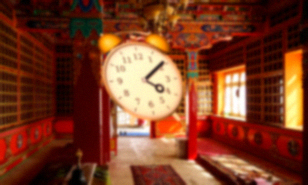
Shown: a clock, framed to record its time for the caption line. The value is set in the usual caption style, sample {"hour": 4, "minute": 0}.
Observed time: {"hour": 4, "minute": 9}
